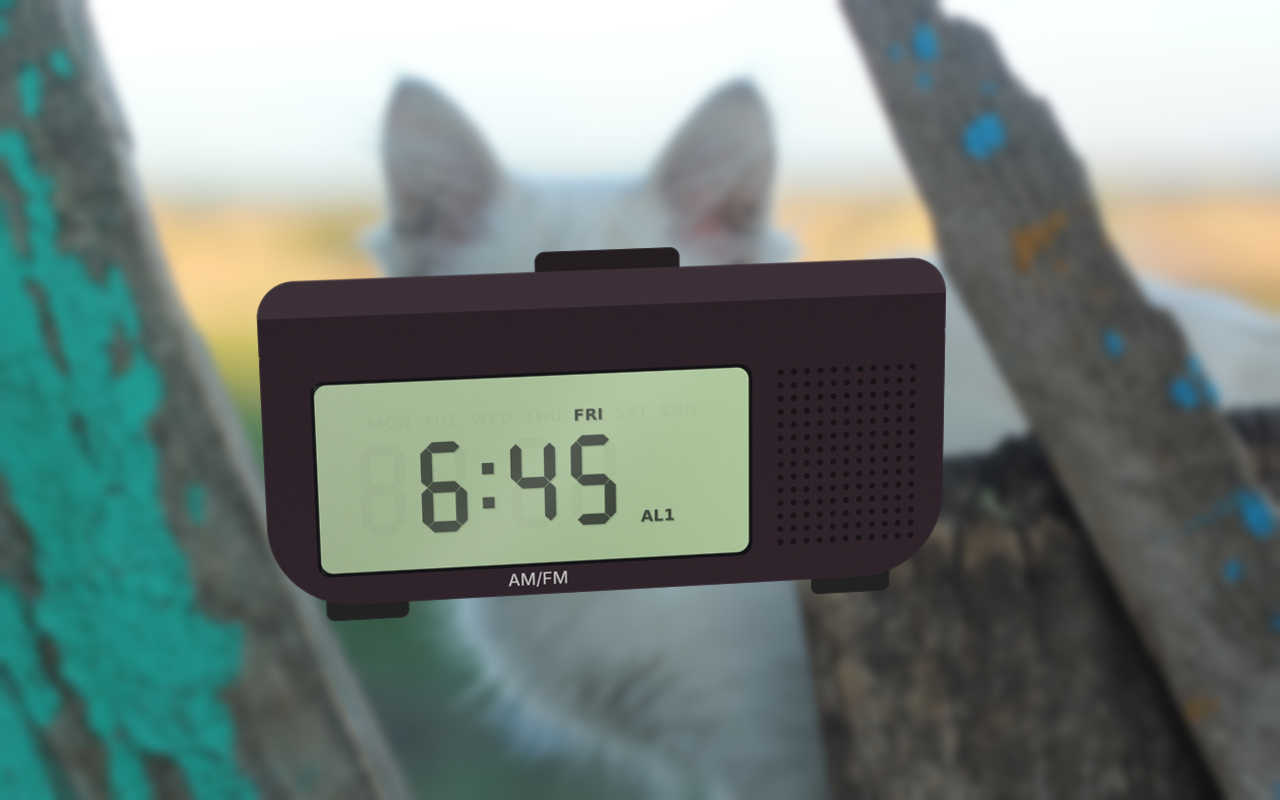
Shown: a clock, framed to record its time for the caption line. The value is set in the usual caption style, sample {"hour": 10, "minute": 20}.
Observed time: {"hour": 6, "minute": 45}
